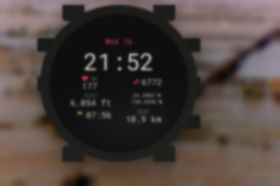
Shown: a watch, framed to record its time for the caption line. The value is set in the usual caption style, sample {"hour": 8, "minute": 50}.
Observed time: {"hour": 21, "minute": 52}
